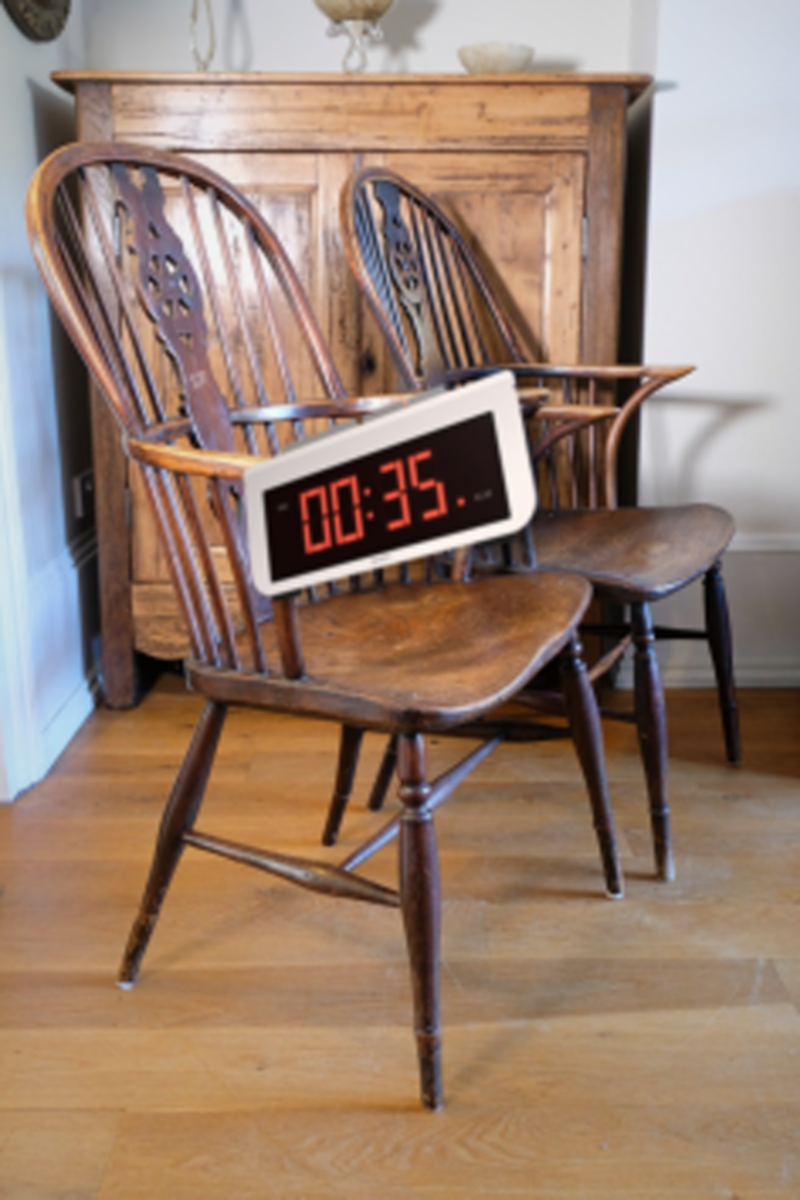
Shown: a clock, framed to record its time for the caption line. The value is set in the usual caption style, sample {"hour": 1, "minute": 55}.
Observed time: {"hour": 0, "minute": 35}
